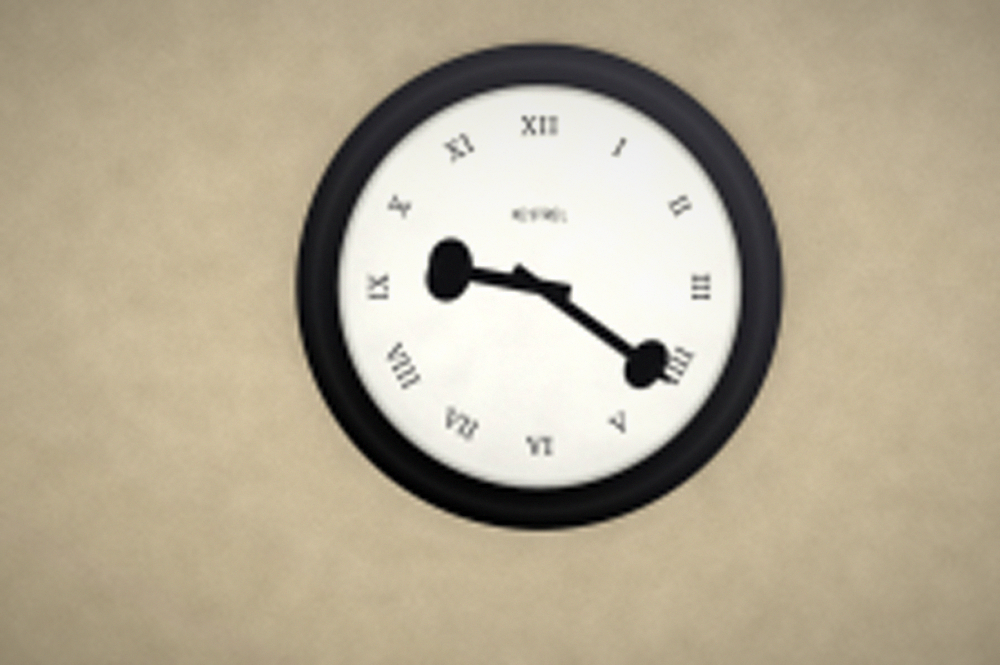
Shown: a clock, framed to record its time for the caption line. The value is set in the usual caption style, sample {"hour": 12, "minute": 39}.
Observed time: {"hour": 9, "minute": 21}
